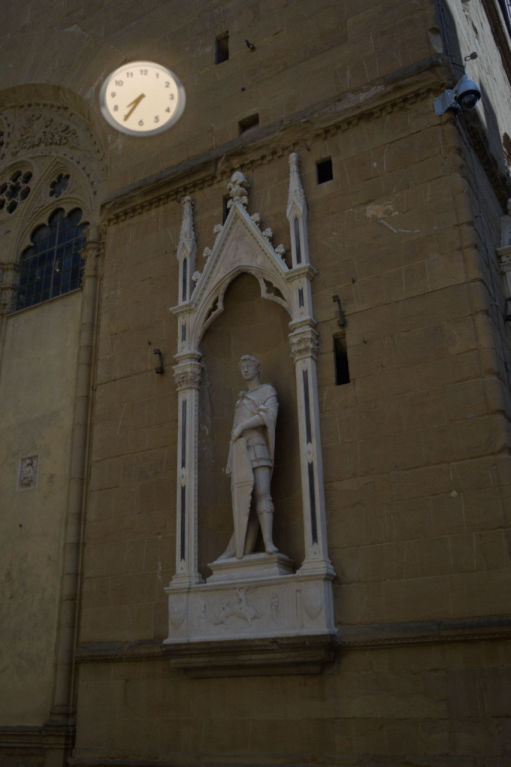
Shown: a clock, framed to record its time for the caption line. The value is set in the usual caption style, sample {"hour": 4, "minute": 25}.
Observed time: {"hour": 7, "minute": 35}
